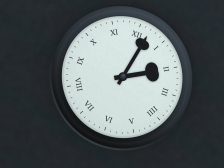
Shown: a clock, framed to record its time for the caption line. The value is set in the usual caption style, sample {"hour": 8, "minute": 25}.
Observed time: {"hour": 2, "minute": 2}
